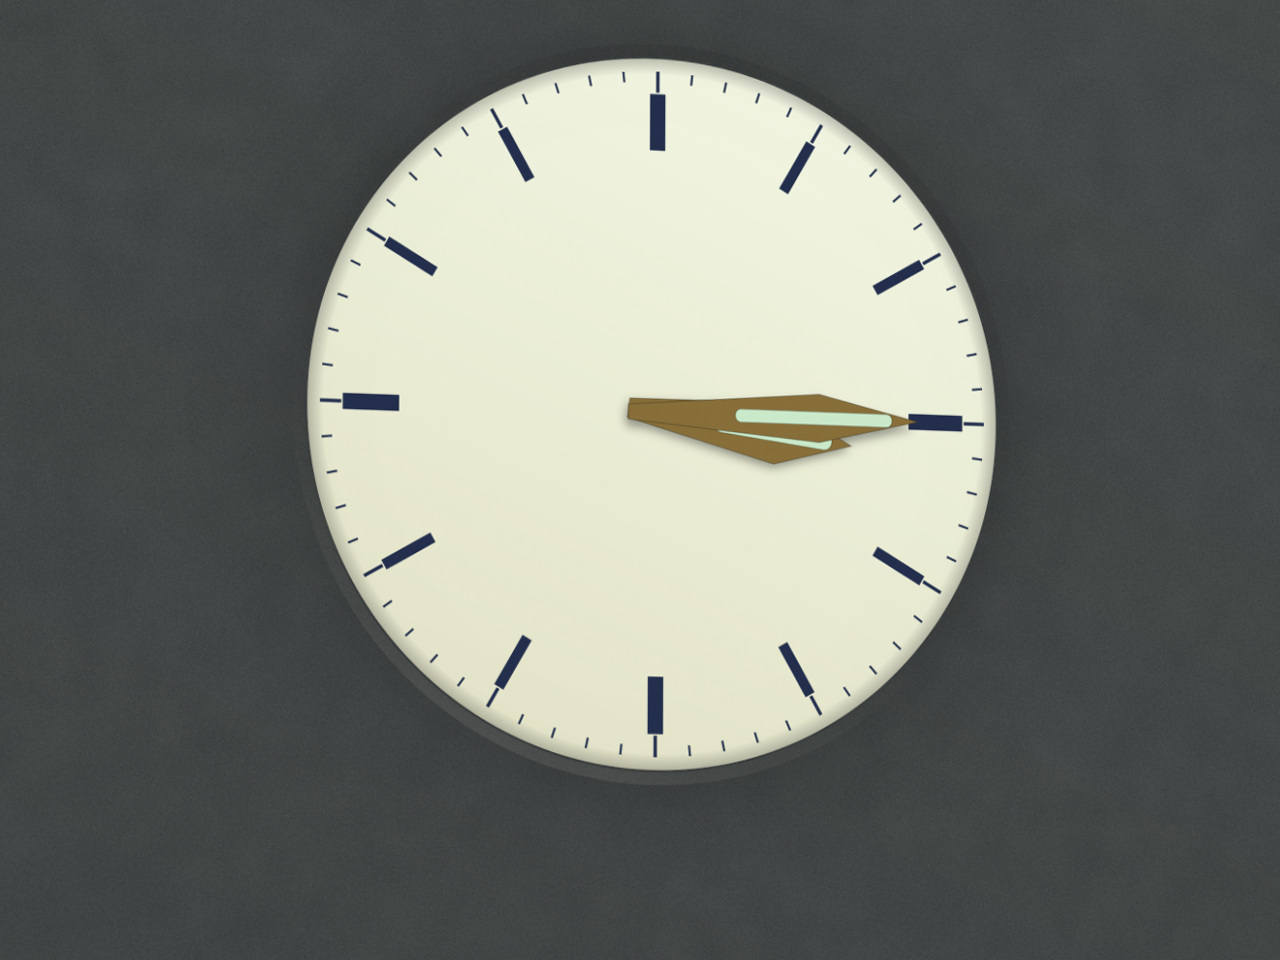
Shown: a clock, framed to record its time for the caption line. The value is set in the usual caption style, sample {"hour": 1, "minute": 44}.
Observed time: {"hour": 3, "minute": 15}
